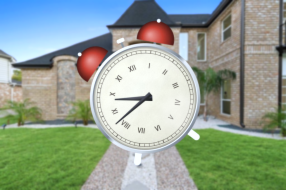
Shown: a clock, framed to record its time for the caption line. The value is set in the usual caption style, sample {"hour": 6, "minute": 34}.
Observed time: {"hour": 9, "minute": 42}
